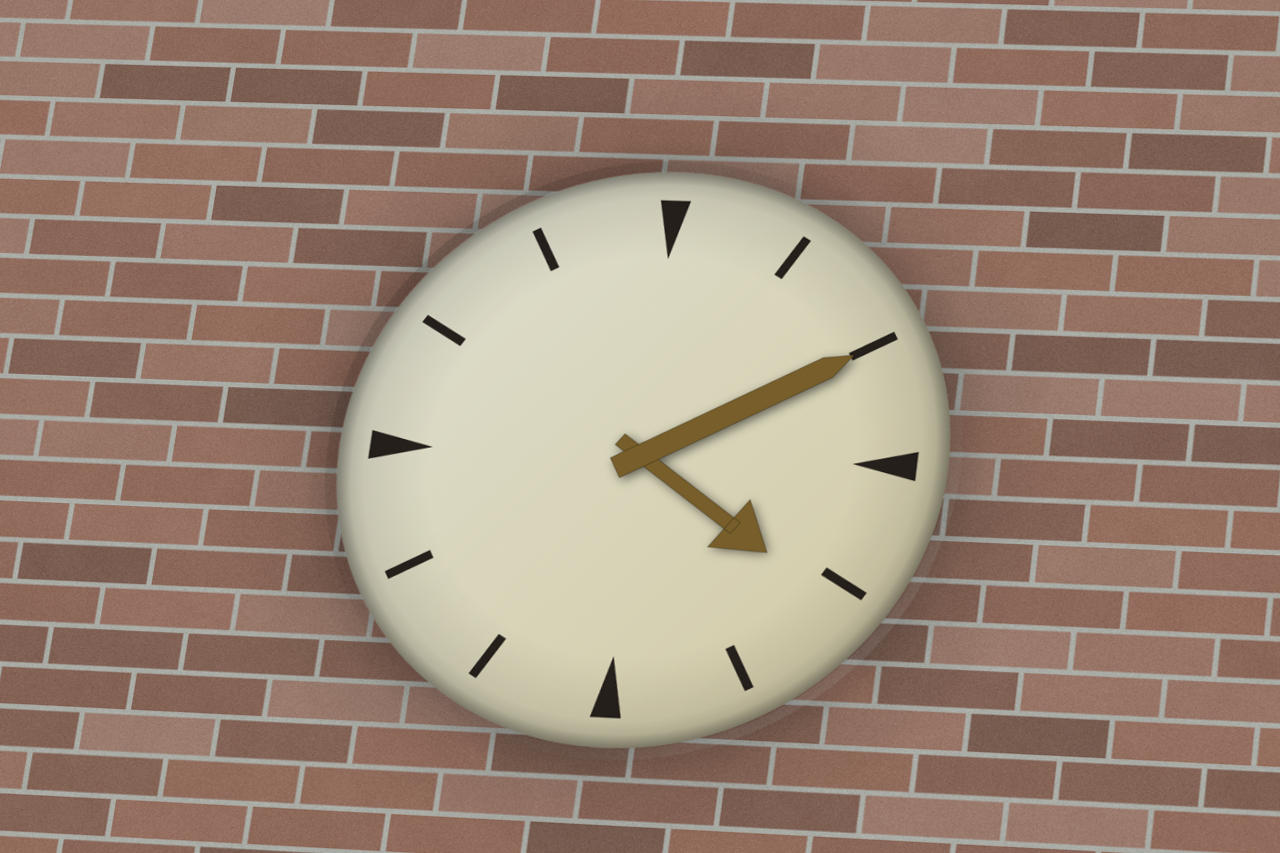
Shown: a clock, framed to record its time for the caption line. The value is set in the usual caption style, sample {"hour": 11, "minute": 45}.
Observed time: {"hour": 4, "minute": 10}
